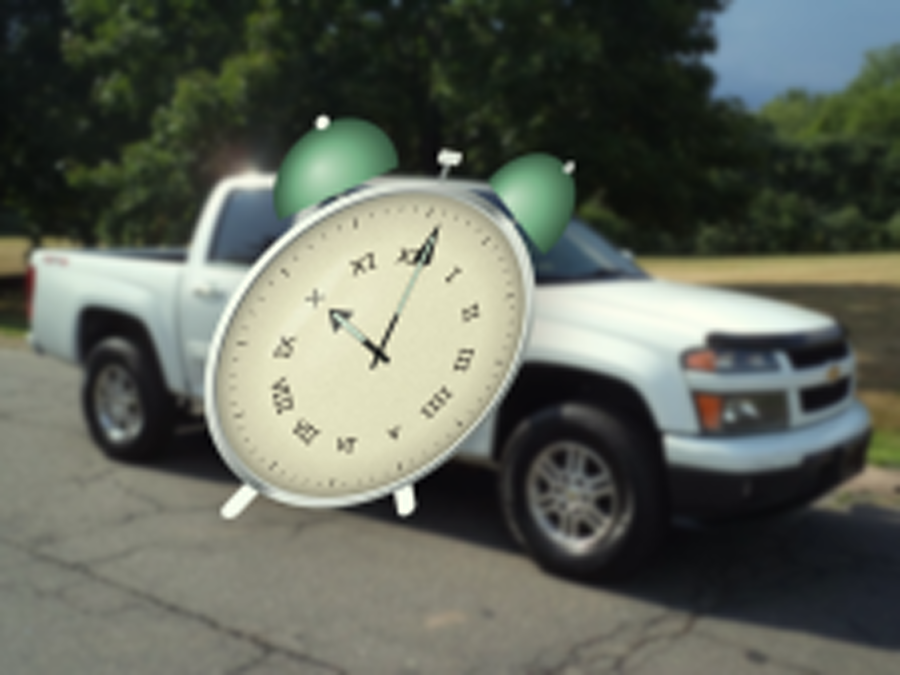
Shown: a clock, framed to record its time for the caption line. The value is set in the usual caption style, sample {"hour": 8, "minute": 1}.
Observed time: {"hour": 10, "minute": 1}
